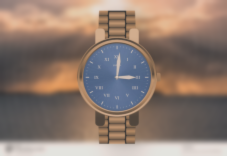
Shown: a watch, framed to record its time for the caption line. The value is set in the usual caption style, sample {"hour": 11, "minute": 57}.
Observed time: {"hour": 3, "minute": 1}
